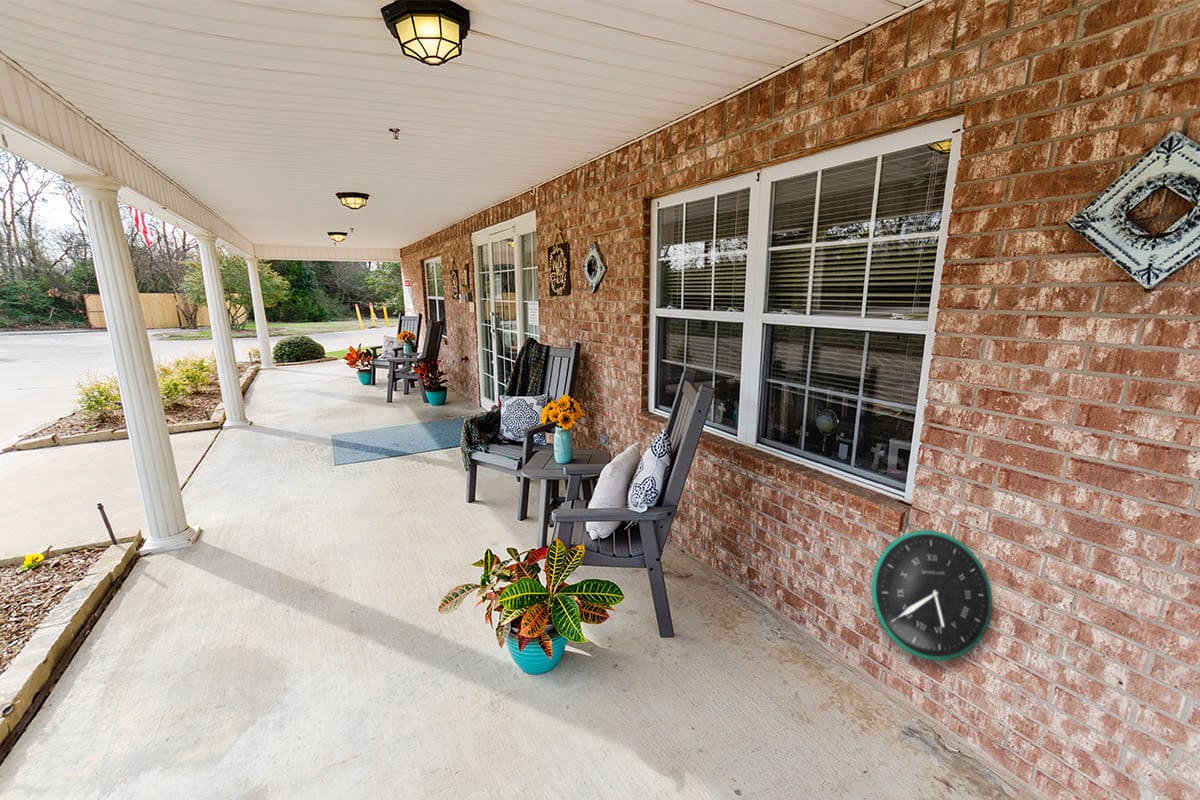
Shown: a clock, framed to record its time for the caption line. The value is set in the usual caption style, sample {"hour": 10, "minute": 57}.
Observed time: {"hour": 5, "minute": 40}
